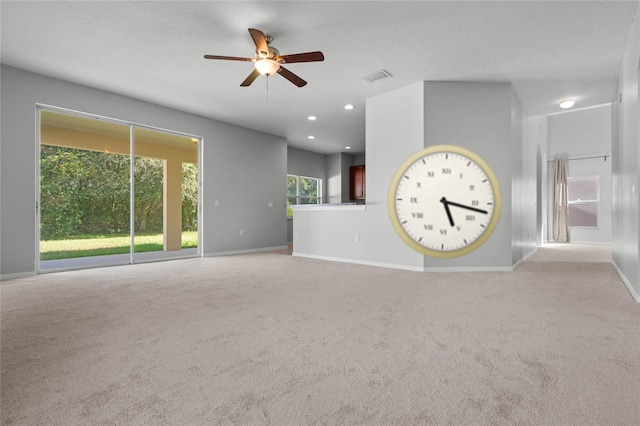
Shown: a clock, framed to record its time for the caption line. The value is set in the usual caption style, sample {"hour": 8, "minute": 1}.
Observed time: {"hour": 5, "minute": 17}
